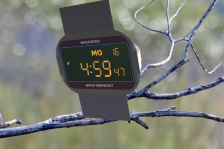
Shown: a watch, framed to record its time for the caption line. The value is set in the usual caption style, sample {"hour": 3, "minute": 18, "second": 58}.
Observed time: {"hour": 4, "minute": 59, "second": 47}
